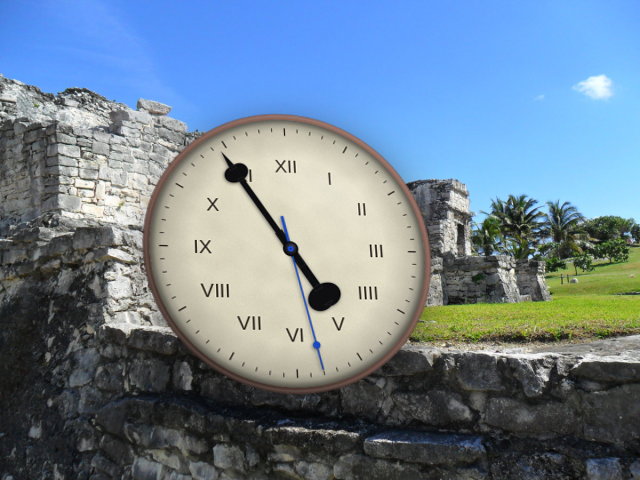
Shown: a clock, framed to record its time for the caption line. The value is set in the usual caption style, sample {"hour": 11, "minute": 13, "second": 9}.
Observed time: {"hour": 4, "minute": 54, "second": 28}
